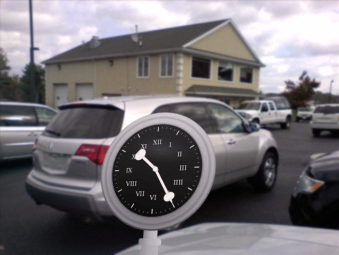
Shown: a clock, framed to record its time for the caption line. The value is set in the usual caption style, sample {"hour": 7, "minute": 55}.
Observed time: {"hour": 10, "minute": 25}
